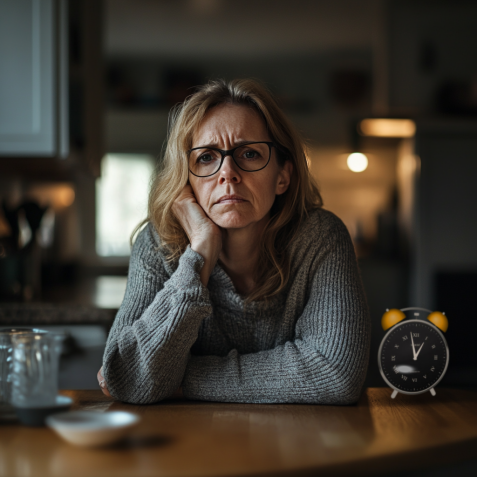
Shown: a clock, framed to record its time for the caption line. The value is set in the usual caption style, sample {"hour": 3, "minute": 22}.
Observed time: {"hour": 12, "minute": 58}
